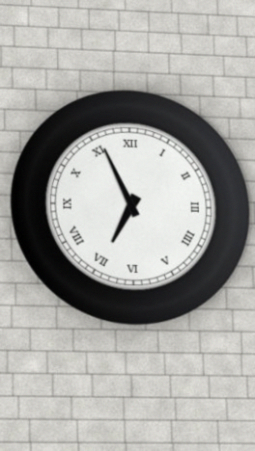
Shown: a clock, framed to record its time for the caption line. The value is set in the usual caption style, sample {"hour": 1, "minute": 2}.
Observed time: {"hour": 6, "minute": 56}
